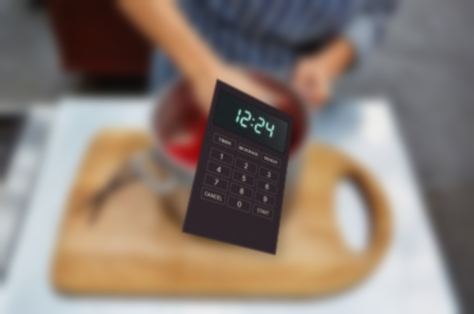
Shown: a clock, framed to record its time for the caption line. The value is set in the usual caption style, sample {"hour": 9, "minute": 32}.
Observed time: {"hour": 12, "minute": 24}
